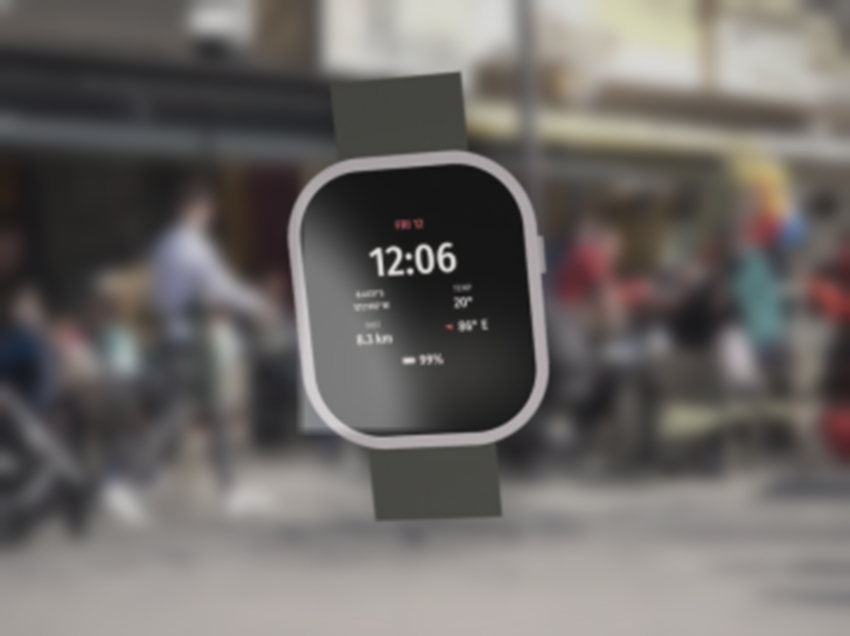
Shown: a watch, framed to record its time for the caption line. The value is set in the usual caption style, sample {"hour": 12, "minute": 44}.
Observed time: {"hour": 12, "minute": 6}
